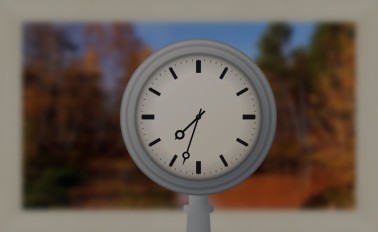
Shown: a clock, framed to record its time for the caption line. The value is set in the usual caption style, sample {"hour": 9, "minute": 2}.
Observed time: {"hour": 7, "minute": 33}
